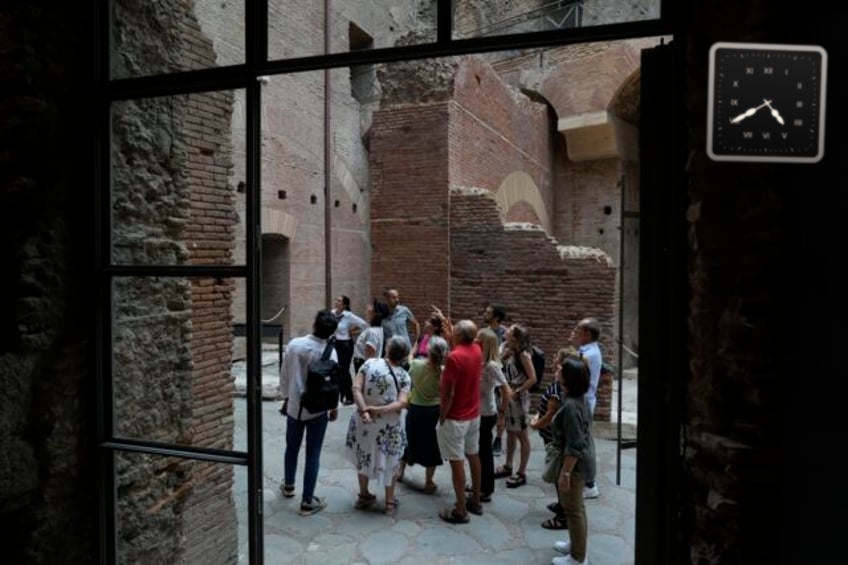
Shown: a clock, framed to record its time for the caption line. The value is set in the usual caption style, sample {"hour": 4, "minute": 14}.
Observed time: {"hour": 4, "minute": 40}
